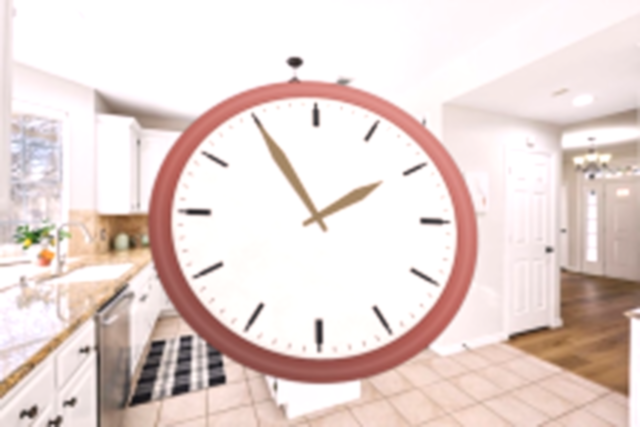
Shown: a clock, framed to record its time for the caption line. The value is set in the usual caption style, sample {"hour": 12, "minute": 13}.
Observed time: {"hour": 1, "minute": 55}
